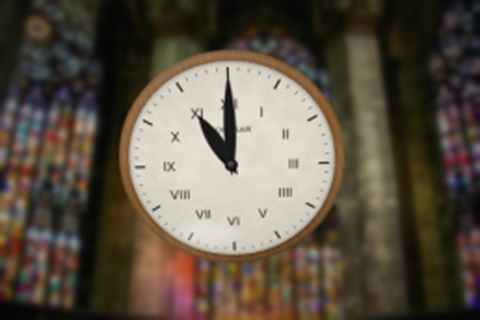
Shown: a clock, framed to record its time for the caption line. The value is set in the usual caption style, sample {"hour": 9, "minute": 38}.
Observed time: {"hour": 11, "minute": 0}
